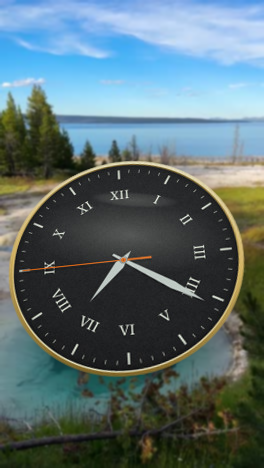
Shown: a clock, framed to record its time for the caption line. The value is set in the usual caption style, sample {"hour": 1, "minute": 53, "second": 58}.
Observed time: {"hour": 7, "minute": 20, "second": 45}
